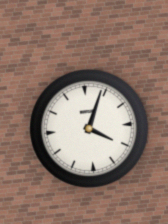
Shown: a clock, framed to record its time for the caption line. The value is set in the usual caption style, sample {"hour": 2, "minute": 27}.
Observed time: {"hour": 4, "minute": 4}
